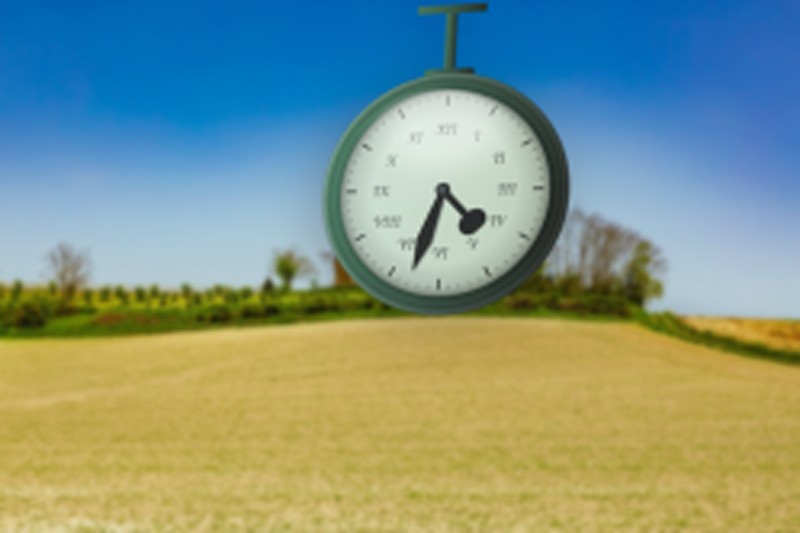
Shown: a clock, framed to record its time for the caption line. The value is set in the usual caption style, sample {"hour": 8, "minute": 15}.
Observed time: {"hour": 4, "minute": 33}
